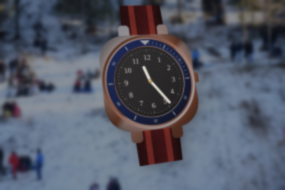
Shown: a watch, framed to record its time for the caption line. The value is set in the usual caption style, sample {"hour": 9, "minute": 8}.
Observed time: {"hour": 11, "minute": 24}
